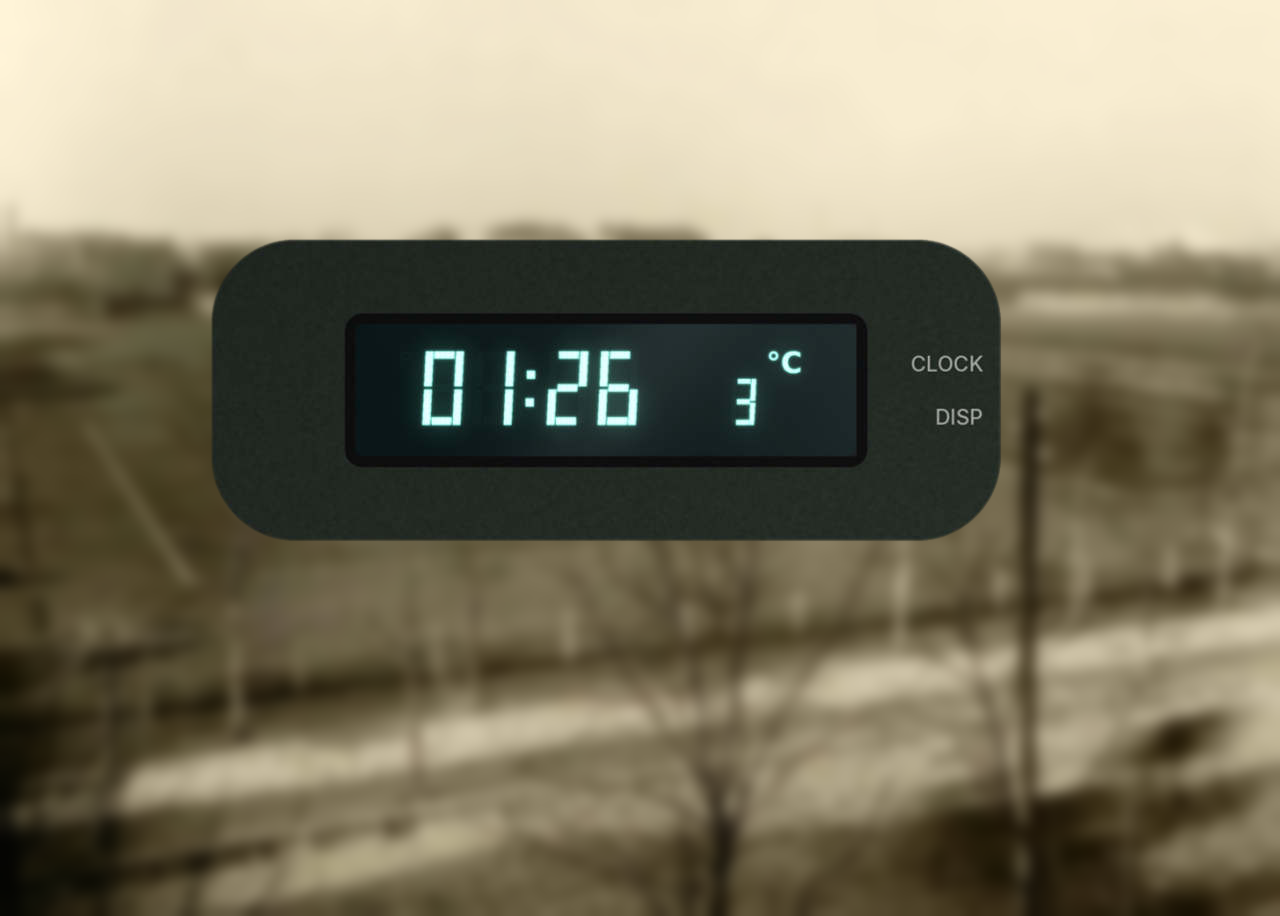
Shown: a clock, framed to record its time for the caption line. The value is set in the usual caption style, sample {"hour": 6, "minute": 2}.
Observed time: {"hour": 1, "minute": 26}
